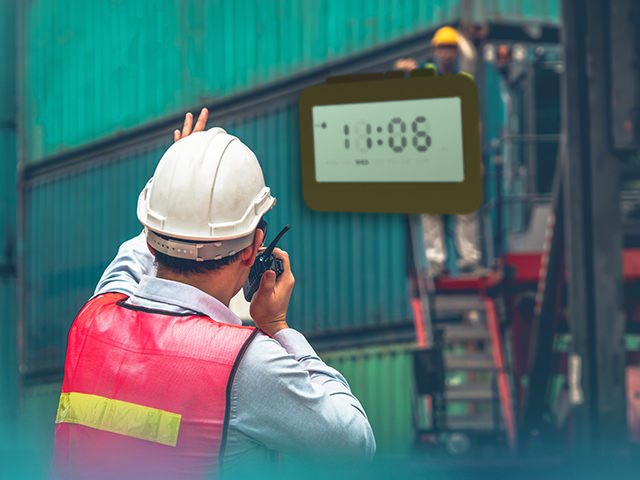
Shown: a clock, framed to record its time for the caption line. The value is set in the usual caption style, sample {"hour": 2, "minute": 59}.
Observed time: {"hour": 11, "minute": 6}
